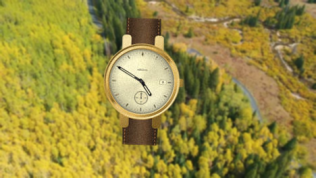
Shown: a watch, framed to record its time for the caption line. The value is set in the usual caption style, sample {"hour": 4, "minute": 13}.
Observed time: {"hour": 4, "minute": 50}
